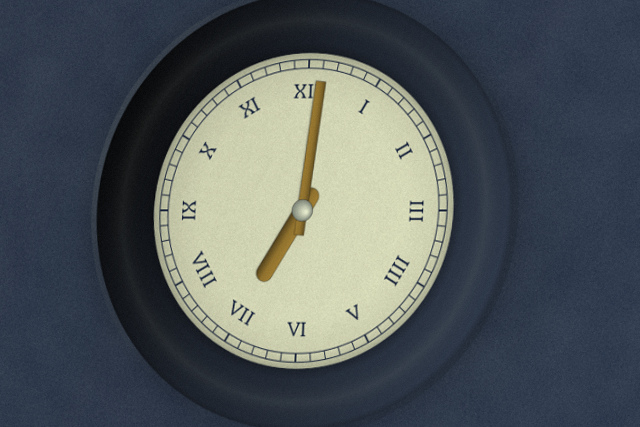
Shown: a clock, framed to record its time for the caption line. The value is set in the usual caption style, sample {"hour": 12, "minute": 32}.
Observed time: {"hour": 7, "minute": 1}
